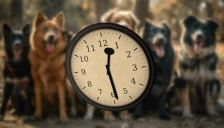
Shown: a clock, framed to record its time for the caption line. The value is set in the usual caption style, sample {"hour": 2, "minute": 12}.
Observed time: {"hour": 12, "minute": 29}
